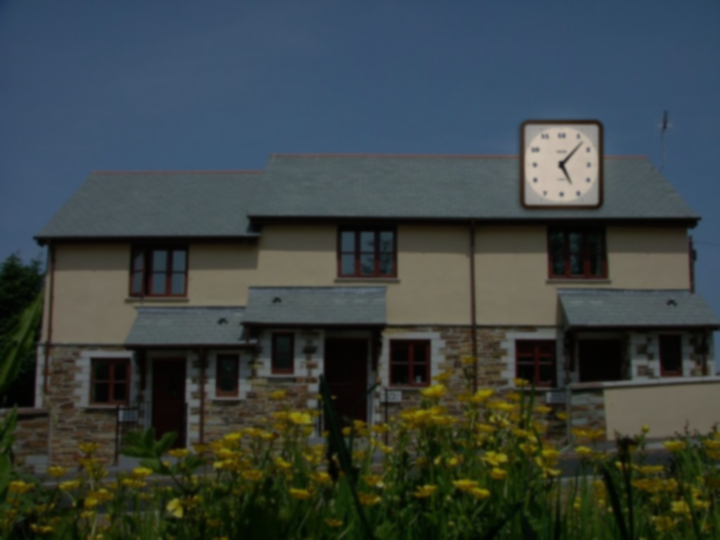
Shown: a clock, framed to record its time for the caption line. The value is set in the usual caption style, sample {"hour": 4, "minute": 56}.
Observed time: {"hour": 5, "minute": 7}
